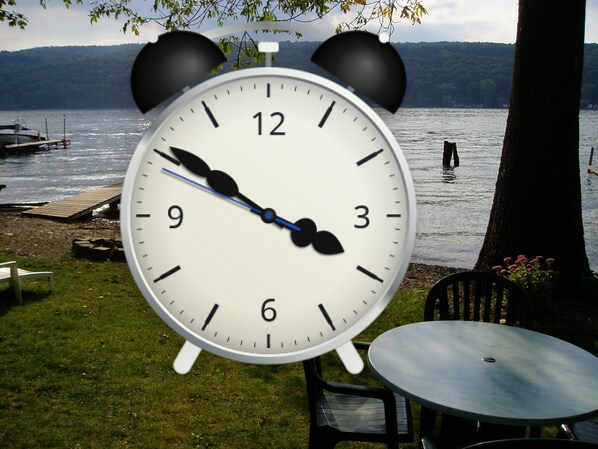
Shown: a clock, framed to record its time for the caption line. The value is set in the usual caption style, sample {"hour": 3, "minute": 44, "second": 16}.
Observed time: {"hour": 3, "minute": 50, "second": 49}
